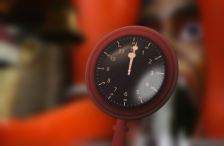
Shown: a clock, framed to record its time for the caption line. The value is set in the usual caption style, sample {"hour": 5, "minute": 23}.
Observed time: {"hour": 12, "minute": 1}
